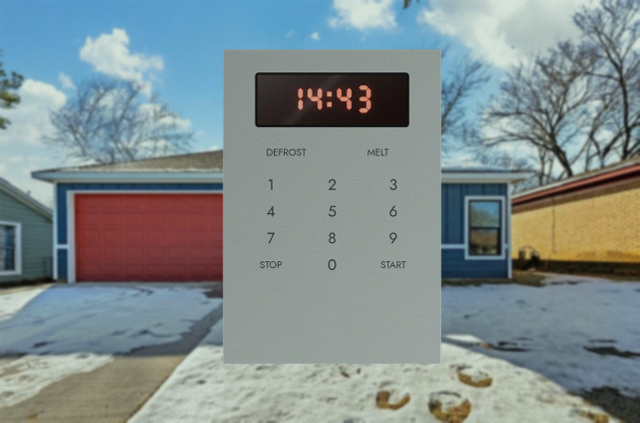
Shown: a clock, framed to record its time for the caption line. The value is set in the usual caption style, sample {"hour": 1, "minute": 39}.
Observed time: {"hour": 14, "minute": 43}
